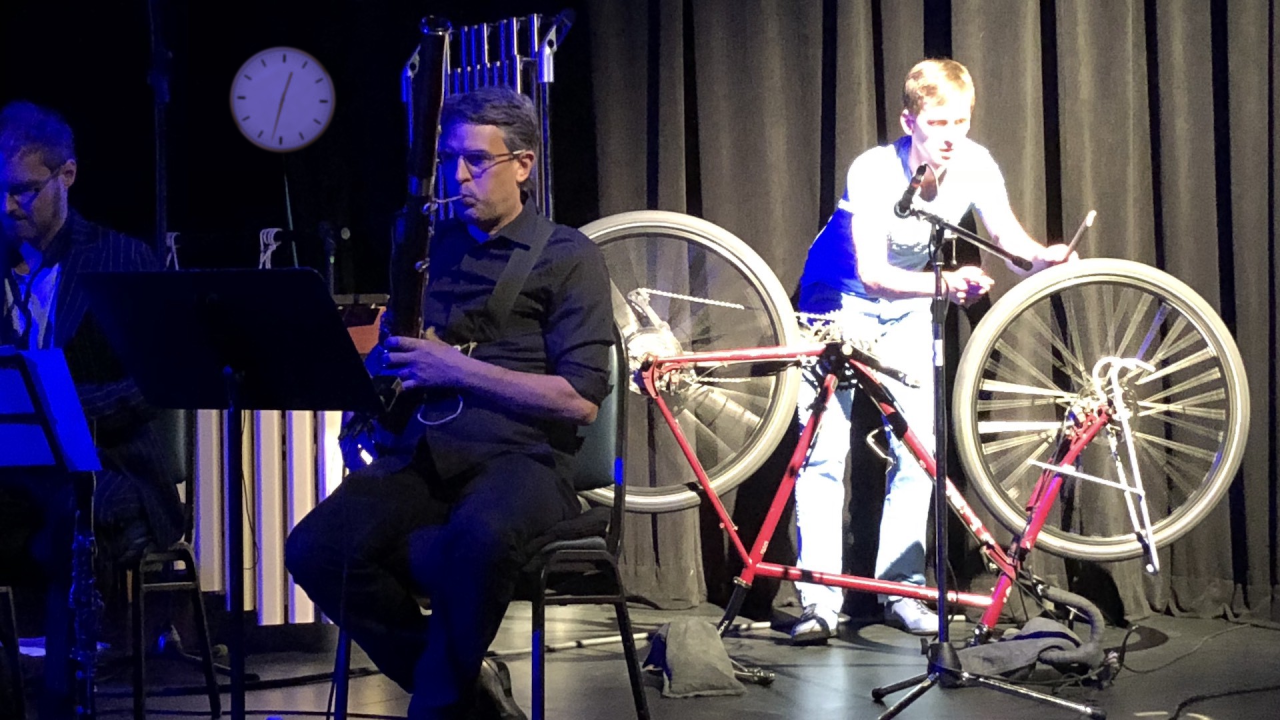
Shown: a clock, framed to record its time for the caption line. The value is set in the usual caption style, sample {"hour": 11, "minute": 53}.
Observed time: {"hour": 12, "minute": 32}
